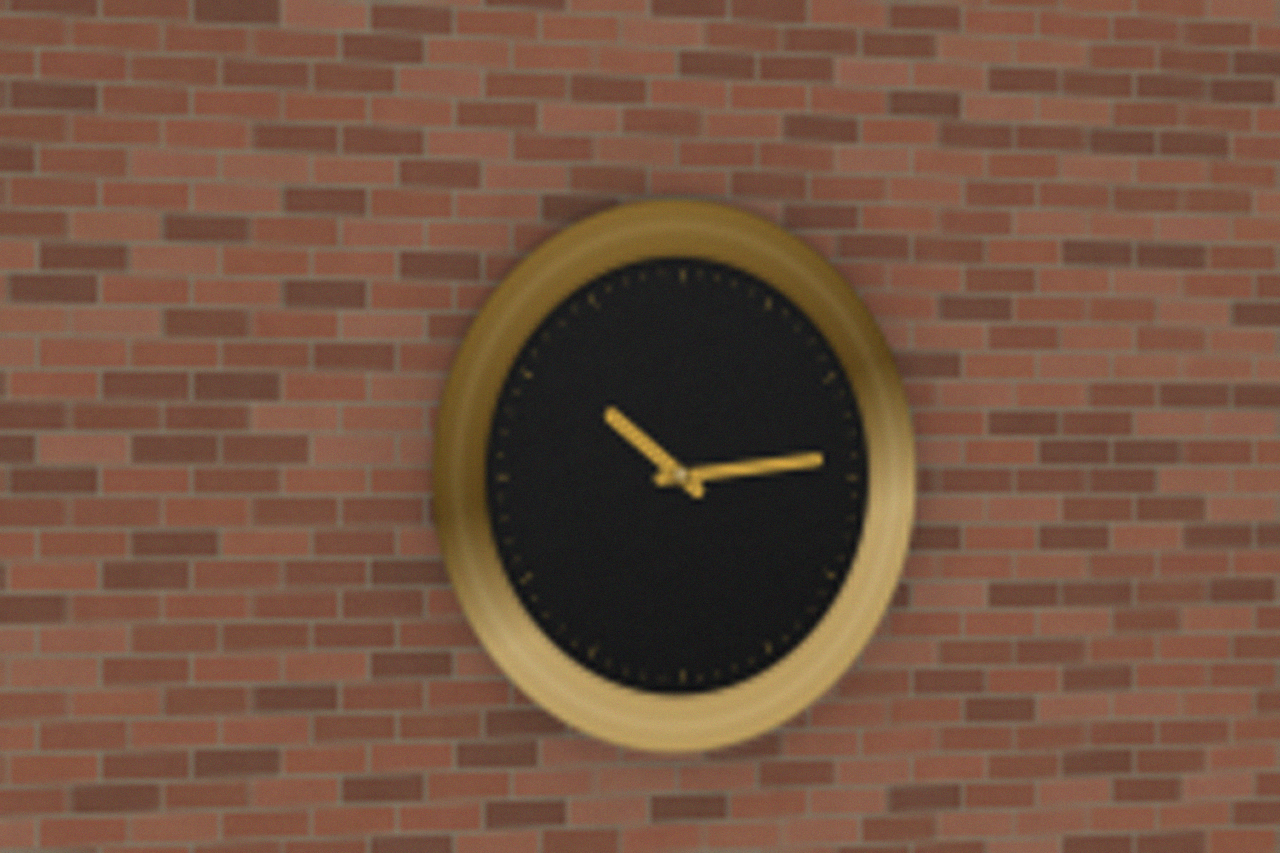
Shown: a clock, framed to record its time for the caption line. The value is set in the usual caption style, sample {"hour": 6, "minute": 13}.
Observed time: {"hour": 10, "minute": 14}
